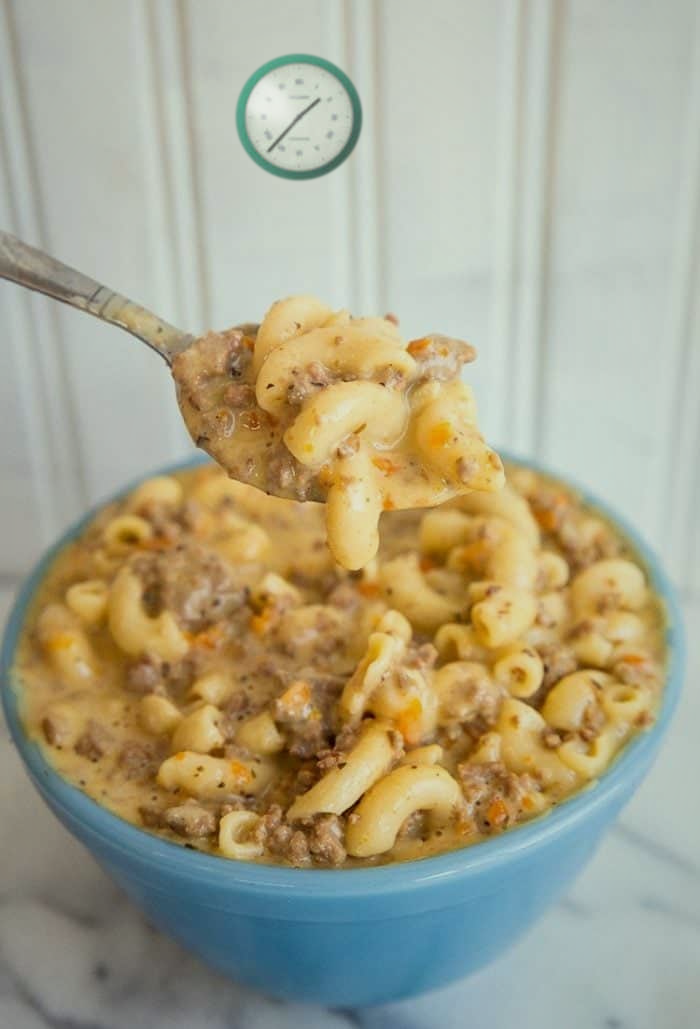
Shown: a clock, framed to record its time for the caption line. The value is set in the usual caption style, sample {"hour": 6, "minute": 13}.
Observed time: {"hour": 1, "minute": 37}
